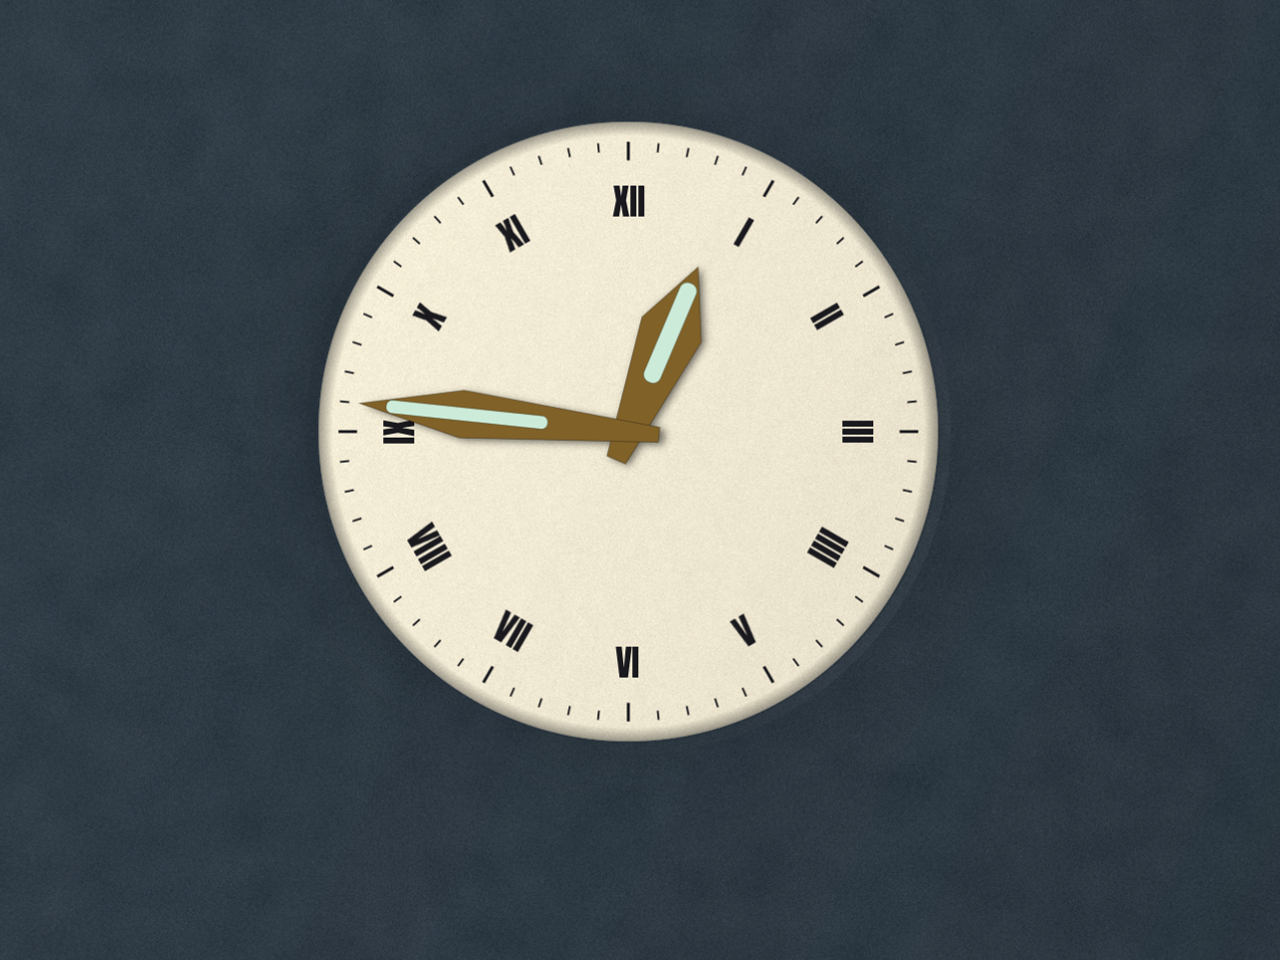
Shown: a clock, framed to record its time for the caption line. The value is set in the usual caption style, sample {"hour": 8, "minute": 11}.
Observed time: {"hour": 12, "minute": 46}
